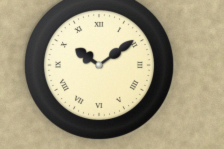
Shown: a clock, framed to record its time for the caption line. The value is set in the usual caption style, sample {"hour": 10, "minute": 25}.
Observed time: {"hour": 10, "minute": 9}
